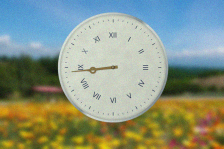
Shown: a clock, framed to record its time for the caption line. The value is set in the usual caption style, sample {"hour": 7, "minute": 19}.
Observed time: {"hour": 8, "minute": 44}
